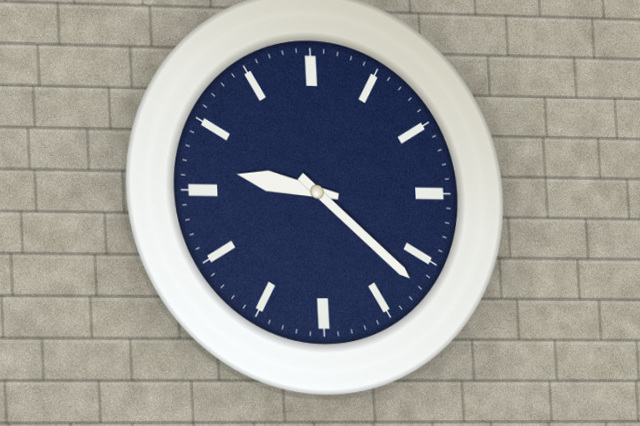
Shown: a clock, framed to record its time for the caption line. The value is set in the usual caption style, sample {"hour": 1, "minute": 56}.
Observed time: {"hour": 9, "minute": 22}
